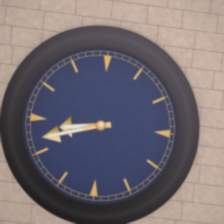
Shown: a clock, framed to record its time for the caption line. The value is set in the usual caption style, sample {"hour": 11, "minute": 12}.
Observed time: {"hour": 8, "minute": 42}
